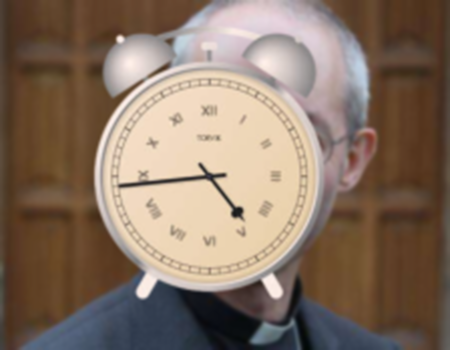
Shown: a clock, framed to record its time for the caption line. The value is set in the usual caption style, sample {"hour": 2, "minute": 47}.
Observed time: {"hour": 4, "minute": 44}
